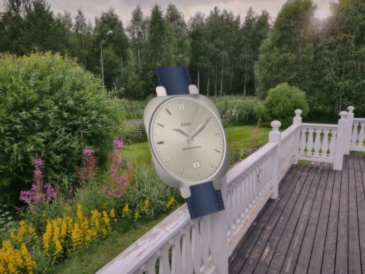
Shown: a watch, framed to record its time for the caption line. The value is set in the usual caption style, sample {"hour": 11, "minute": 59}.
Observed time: {"hour": 10, "minute": 10}
